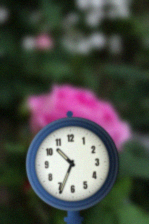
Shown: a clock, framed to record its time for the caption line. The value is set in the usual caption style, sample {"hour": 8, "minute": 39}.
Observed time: {"hour": 10, "minute": 34}
